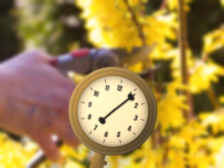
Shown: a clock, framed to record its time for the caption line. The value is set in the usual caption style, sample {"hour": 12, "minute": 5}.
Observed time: {"hour": 7, "minute": 6}
